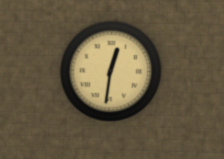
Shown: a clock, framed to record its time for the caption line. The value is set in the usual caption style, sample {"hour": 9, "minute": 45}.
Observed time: {"hour": 12, "minute": 31}
